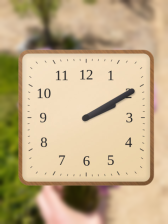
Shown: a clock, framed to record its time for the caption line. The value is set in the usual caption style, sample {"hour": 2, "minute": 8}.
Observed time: {"hour": 2, "minute": 10}
